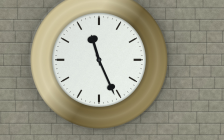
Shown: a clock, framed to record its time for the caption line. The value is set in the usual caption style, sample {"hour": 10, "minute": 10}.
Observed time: {"hour": 11, "minute": 26}
